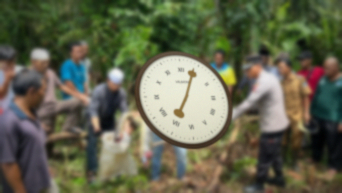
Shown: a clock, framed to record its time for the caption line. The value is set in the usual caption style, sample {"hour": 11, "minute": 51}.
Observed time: {"hour": 7, "minute": 4}
